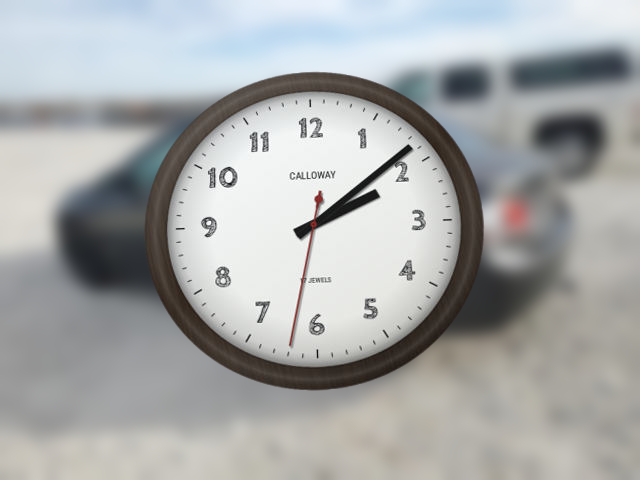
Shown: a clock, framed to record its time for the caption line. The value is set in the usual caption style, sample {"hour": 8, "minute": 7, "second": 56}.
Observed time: {"hour": 2, "minute": 8, "second": 32}
